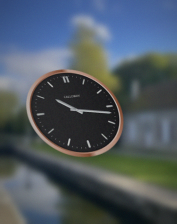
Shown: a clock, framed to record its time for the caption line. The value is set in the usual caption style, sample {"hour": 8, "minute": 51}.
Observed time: {"hour": 10, "minute": 17}
